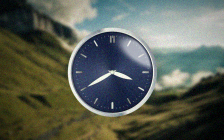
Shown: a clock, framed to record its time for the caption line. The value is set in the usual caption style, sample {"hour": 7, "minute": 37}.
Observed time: {"hour": 3, "minute": 40}
